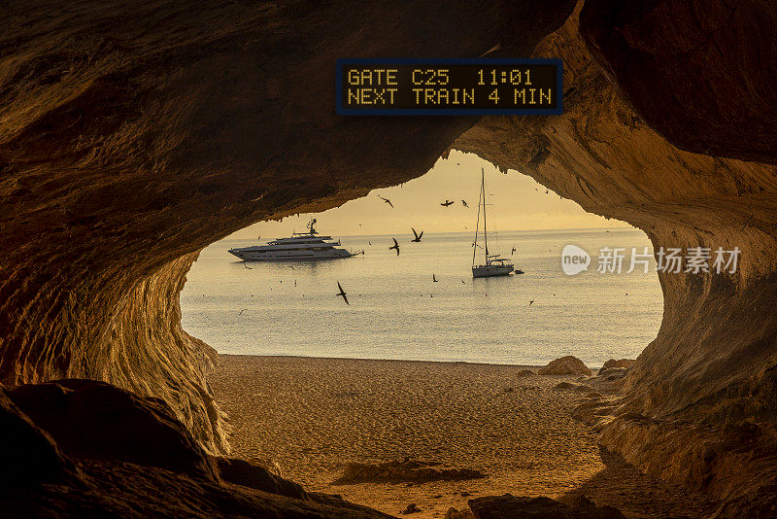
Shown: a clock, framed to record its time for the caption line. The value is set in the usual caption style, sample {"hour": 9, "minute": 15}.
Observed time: {"hour": 11, "minute": 1}
